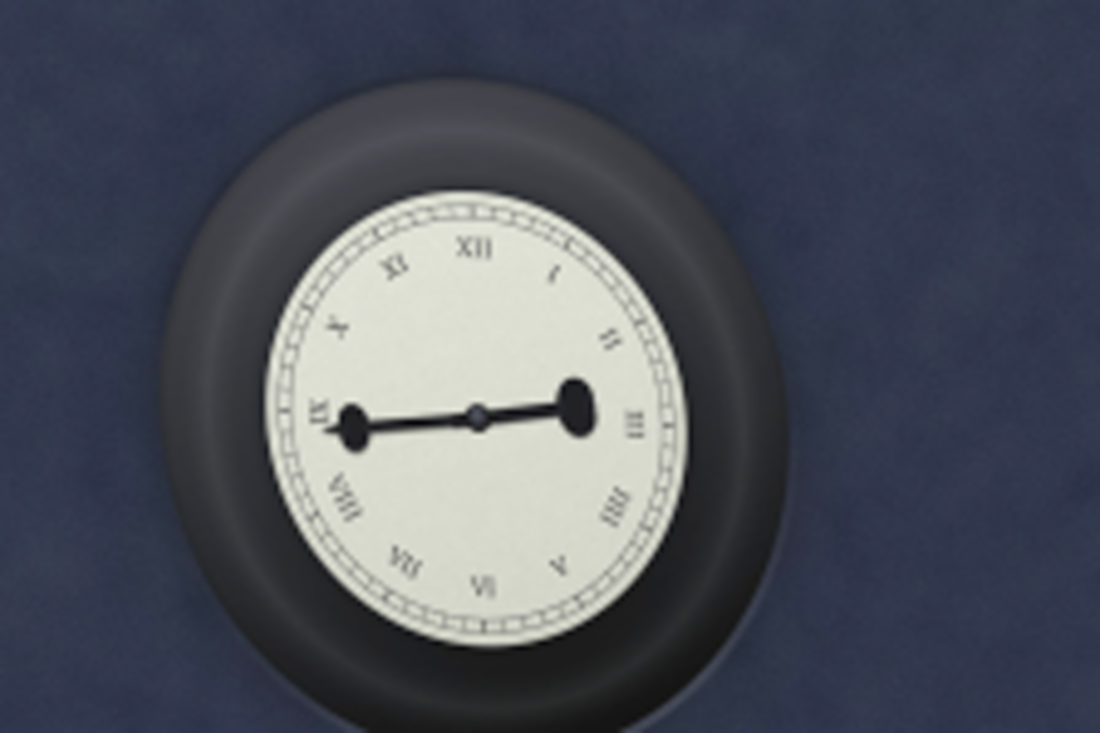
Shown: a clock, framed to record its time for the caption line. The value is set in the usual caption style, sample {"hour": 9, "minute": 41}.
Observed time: {"hour": 2, "minute": 44}
